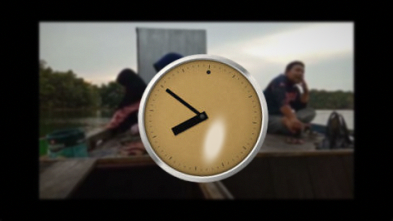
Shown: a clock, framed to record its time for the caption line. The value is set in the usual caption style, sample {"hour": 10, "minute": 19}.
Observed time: {"hour": 7, "minute": 50}
